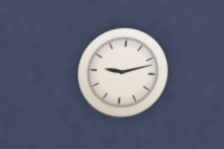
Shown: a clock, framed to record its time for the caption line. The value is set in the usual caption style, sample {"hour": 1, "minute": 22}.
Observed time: {"hour": 9, "minute": 12}
